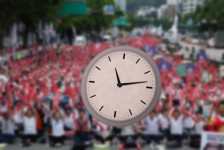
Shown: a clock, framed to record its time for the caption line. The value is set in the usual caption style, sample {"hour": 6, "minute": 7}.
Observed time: {"hour": 11, "minute": 13}
